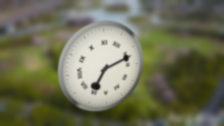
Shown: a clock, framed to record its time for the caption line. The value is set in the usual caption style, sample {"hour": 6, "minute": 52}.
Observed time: {"hour": 6, "minute": 7}
